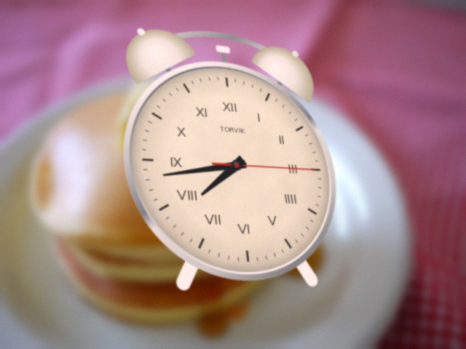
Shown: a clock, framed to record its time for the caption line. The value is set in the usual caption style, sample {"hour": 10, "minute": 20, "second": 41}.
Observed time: {"hour": 7, "minute": 43, "second": 15}
